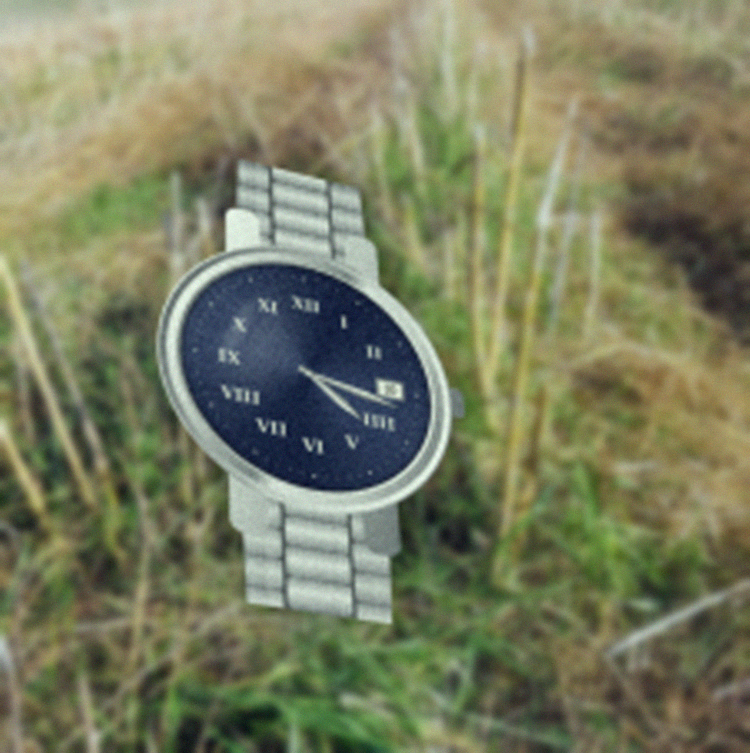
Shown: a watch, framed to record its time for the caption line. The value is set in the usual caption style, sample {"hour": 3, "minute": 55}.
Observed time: {"hour": 4, "minute": 17}
